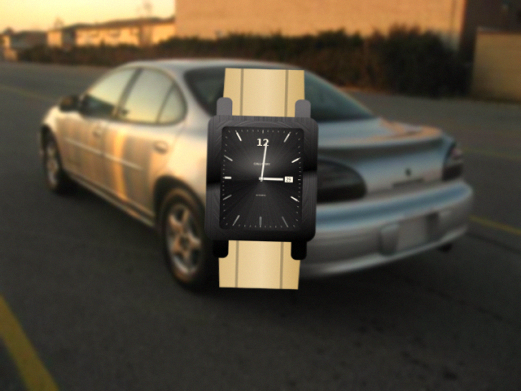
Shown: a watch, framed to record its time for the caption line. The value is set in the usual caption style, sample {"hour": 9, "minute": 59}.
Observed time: {"hour": 3, "minute": 1}
